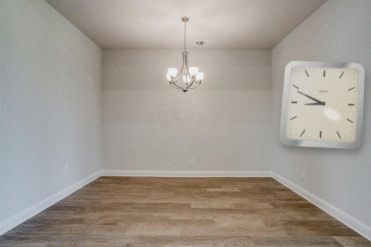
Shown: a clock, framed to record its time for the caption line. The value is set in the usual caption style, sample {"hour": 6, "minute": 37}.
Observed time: {"hour": 8, "minute": 49}
